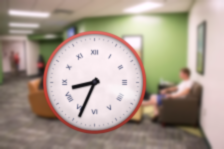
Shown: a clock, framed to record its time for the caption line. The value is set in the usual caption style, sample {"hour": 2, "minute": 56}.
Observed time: {"hour": 8, "minute": 34}
